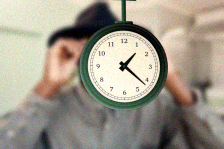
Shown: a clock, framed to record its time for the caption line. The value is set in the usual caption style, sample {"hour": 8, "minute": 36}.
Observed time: {"hour": 1, "minute": 22}
